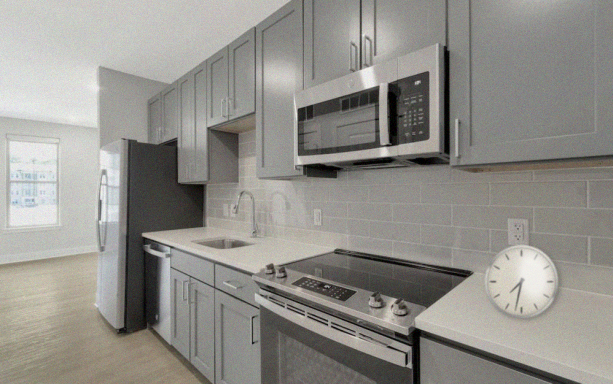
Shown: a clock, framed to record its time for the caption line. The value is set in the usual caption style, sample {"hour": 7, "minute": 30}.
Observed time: {"hour": 7, "minute": 32}
